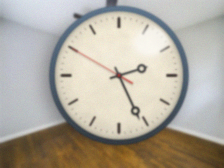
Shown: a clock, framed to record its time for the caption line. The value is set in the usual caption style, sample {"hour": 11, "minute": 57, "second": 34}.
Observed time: {"hour": 2, "minute": 25, "second": 50}
